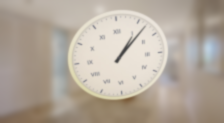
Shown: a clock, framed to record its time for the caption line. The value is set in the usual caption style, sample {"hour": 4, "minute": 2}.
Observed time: {"hour": 1, "minute": 7}
